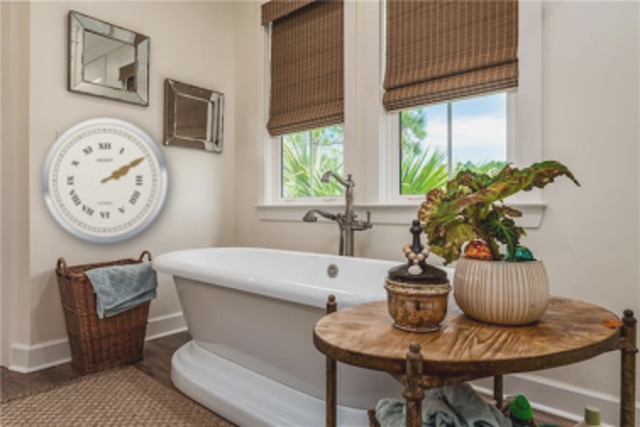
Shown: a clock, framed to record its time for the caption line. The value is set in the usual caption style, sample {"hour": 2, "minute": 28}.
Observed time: {"hour": 2, "minute": 10}
